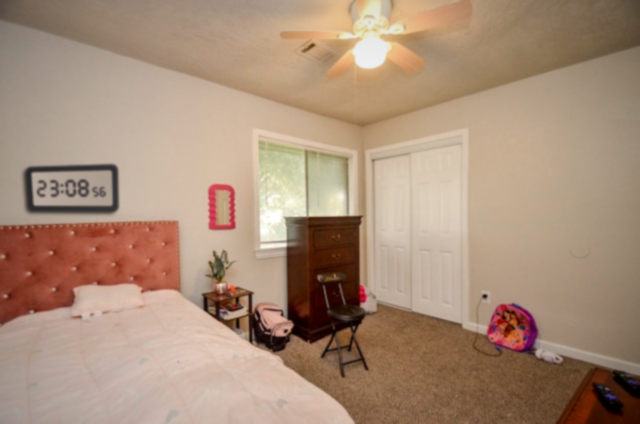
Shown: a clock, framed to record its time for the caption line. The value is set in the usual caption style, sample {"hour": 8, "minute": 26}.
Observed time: {"hour": 23, "minute": 8}
